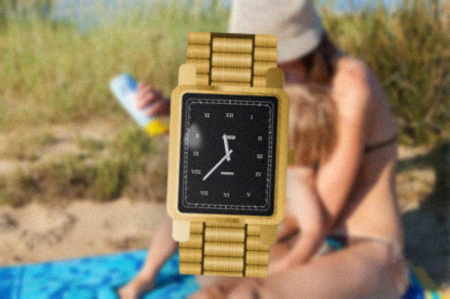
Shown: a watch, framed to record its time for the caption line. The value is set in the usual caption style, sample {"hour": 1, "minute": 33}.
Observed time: {"hour": 11, "minute": 37}
